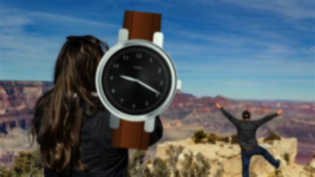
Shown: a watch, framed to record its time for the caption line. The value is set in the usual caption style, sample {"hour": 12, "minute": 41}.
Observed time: {"hour": 9, "minute": 19}
